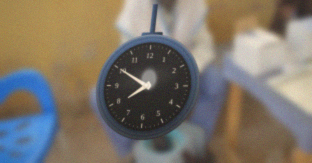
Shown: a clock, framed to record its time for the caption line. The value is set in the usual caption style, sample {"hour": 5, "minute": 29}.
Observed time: {"hour": 7, "minute": 50}
